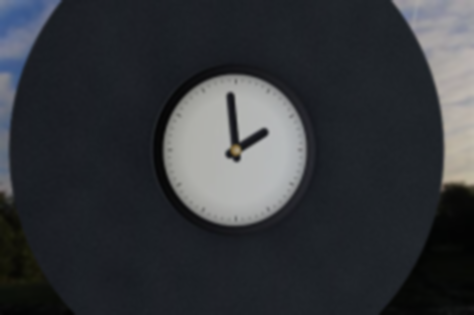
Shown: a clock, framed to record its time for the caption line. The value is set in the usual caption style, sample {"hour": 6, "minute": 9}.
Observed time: {"hour": 1, "minute": 59}
